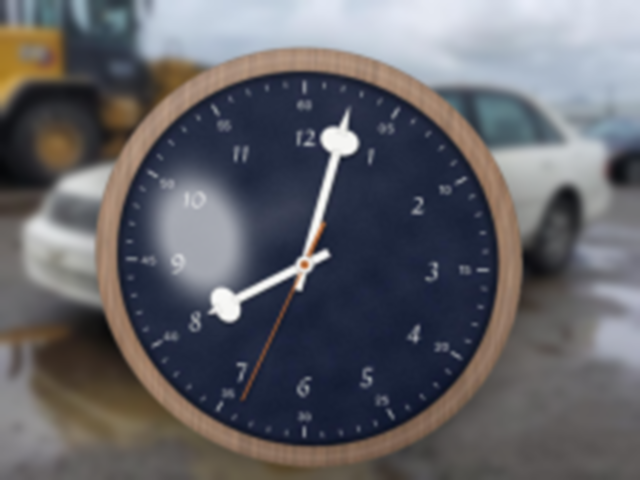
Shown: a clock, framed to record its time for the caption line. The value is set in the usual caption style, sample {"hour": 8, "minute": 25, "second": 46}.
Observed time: {"hour": 8, "minute": 2, "second": 34}
